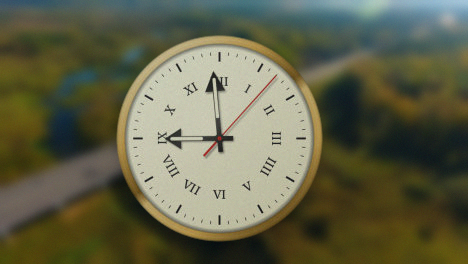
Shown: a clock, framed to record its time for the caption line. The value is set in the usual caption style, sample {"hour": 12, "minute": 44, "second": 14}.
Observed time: {"hour": 8, "minute": 59, "second": 7}
